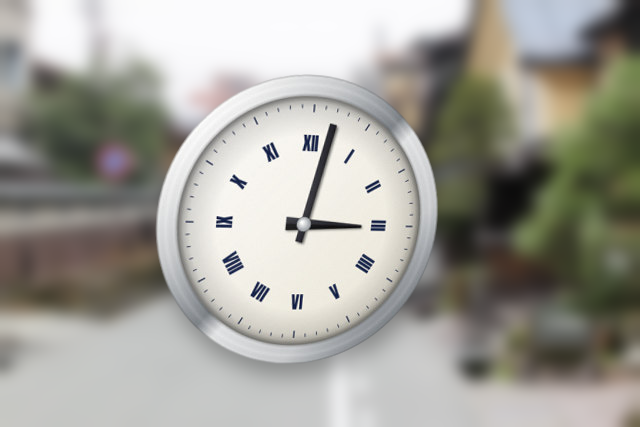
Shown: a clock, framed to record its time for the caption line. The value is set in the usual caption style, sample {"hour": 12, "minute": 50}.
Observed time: {"hour": 3, "minute": 2}
